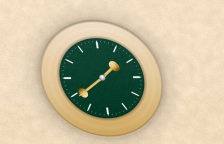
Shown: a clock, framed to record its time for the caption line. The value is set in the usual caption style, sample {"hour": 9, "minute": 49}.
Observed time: {"hour": 1, "minute": 39}
